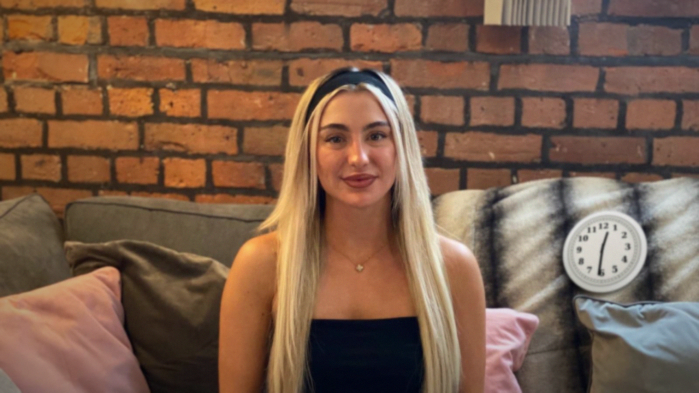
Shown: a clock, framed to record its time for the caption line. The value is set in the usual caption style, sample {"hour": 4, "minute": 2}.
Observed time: {"hour": 12, "minute": 31}
